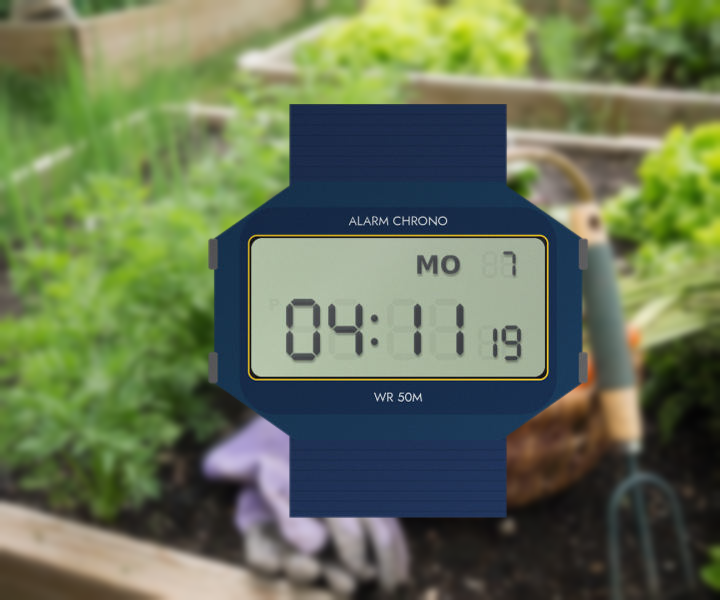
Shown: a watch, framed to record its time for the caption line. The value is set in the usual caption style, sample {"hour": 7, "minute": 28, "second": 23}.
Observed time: {"hour": 4, "minute": 11, "second": 19}
